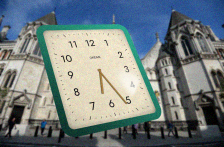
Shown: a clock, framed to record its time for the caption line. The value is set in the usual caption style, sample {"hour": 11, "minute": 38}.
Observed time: {"hour": 6, "minute": 26}
